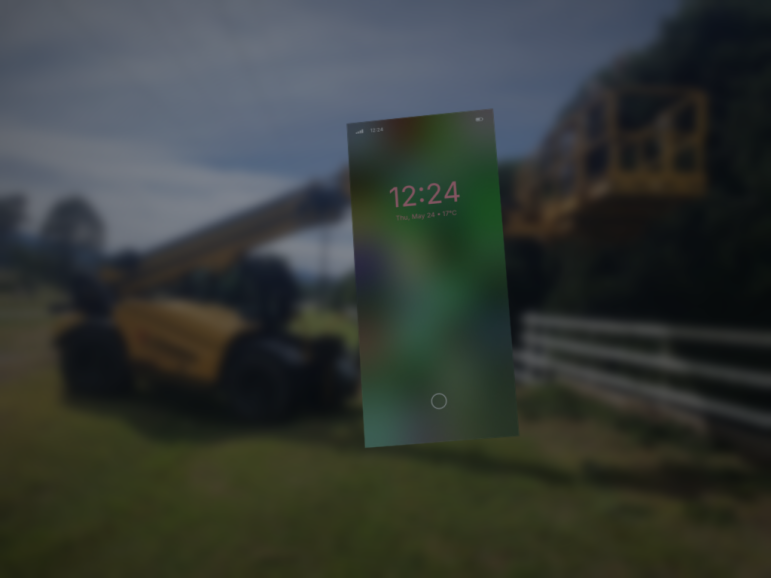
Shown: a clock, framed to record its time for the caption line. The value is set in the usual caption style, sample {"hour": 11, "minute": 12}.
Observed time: {"hour": 12, "minute": 24}
